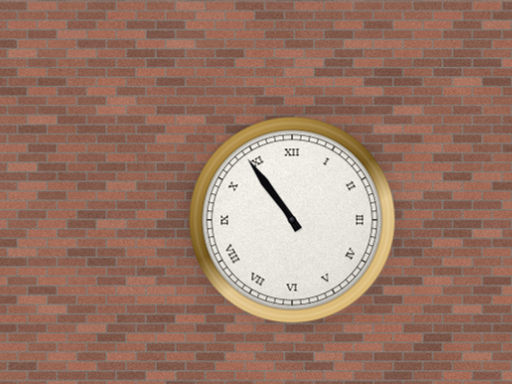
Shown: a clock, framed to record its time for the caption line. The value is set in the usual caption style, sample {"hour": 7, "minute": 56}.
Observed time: {"hour": 10, "minute": 54}
